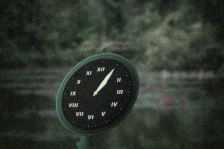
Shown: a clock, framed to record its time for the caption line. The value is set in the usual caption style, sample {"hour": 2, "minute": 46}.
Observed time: {"hour": 1, "minute": 5}
